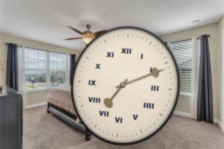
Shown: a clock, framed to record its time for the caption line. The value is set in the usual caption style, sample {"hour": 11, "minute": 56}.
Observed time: {"hour": 7, "minute": 11}
